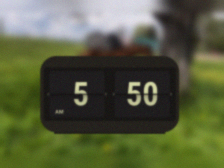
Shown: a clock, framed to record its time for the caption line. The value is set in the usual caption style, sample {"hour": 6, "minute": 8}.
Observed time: {"hour": 5, "minute": 50}
